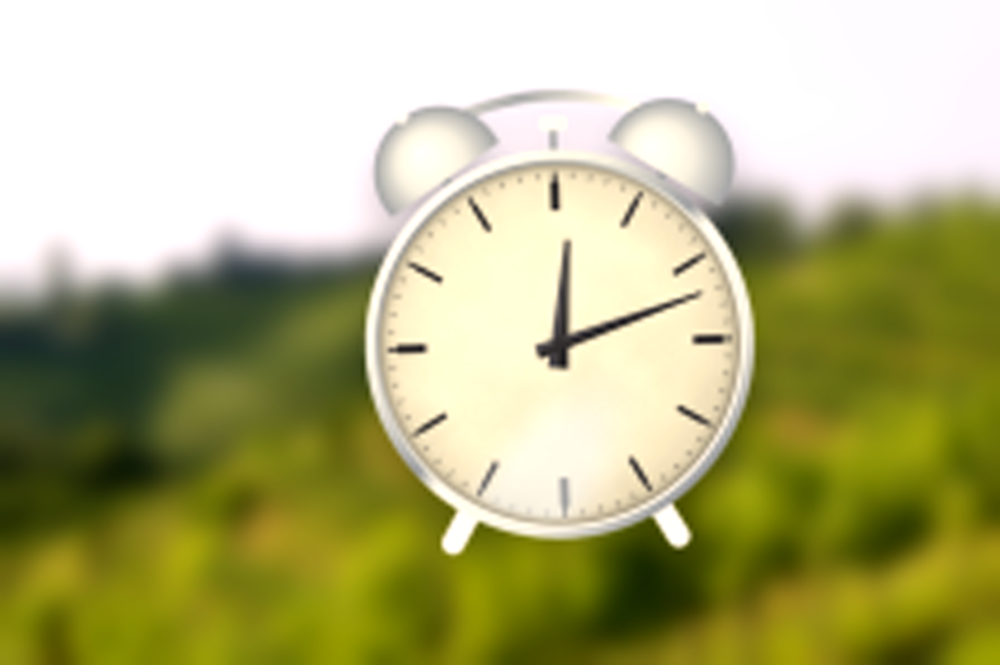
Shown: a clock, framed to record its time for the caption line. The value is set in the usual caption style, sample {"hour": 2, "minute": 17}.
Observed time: {"hour": 12, "minute": 12}
